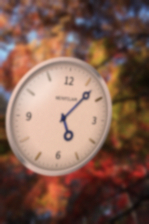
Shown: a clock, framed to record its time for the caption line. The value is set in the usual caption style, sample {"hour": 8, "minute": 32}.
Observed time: {"hour": 5, "minute": 7}
